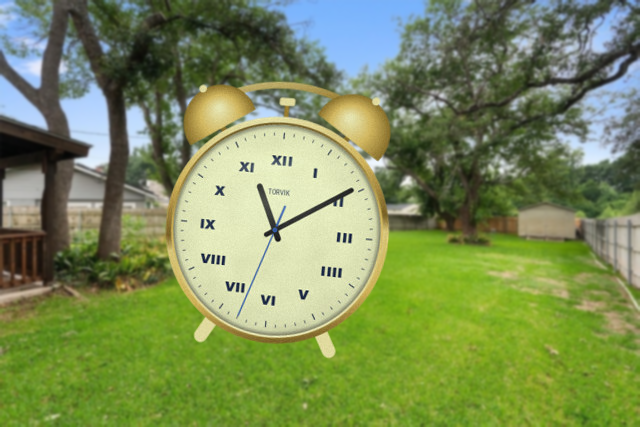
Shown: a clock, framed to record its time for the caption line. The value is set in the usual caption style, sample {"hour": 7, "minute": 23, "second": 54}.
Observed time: {"hour": 11, "minute": 9, "second": 33}
